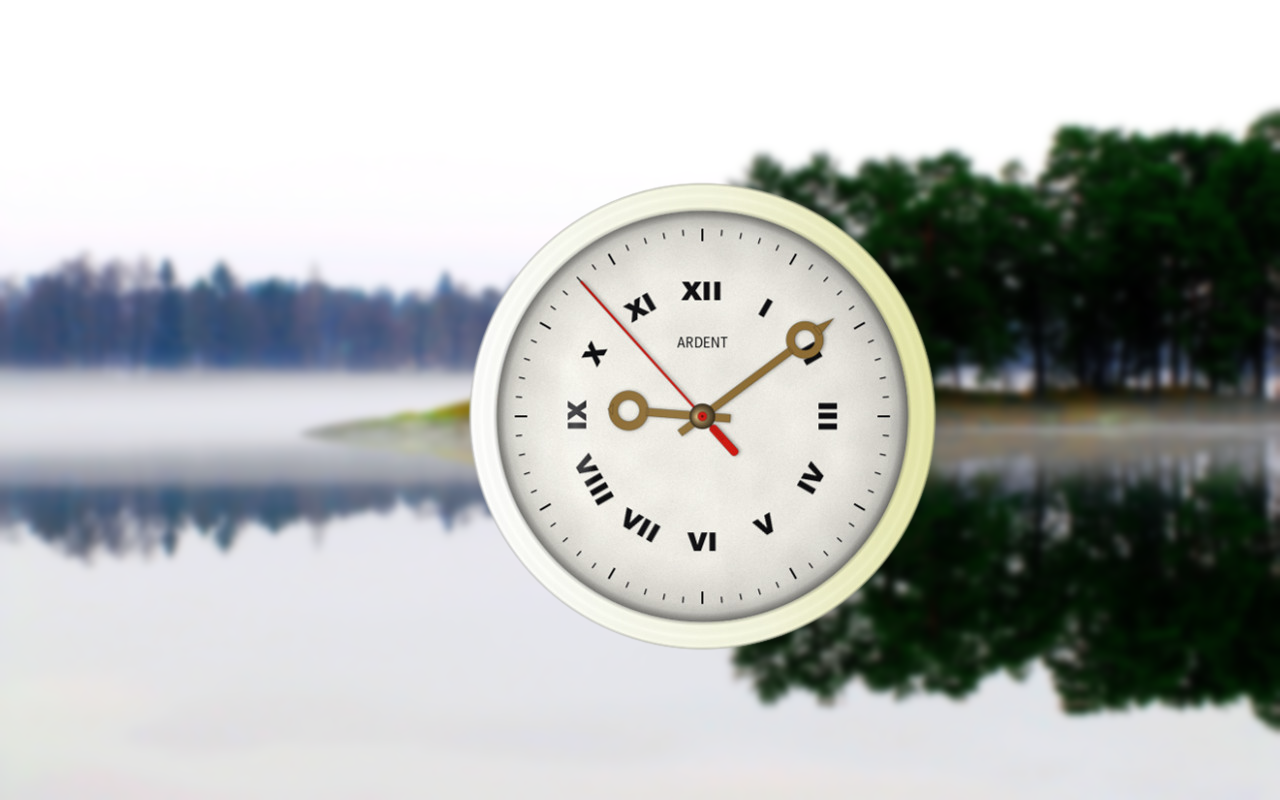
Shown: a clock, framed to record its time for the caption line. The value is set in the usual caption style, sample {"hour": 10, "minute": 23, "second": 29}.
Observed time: {"hour": 9, "minute": 8, "second": 53}
